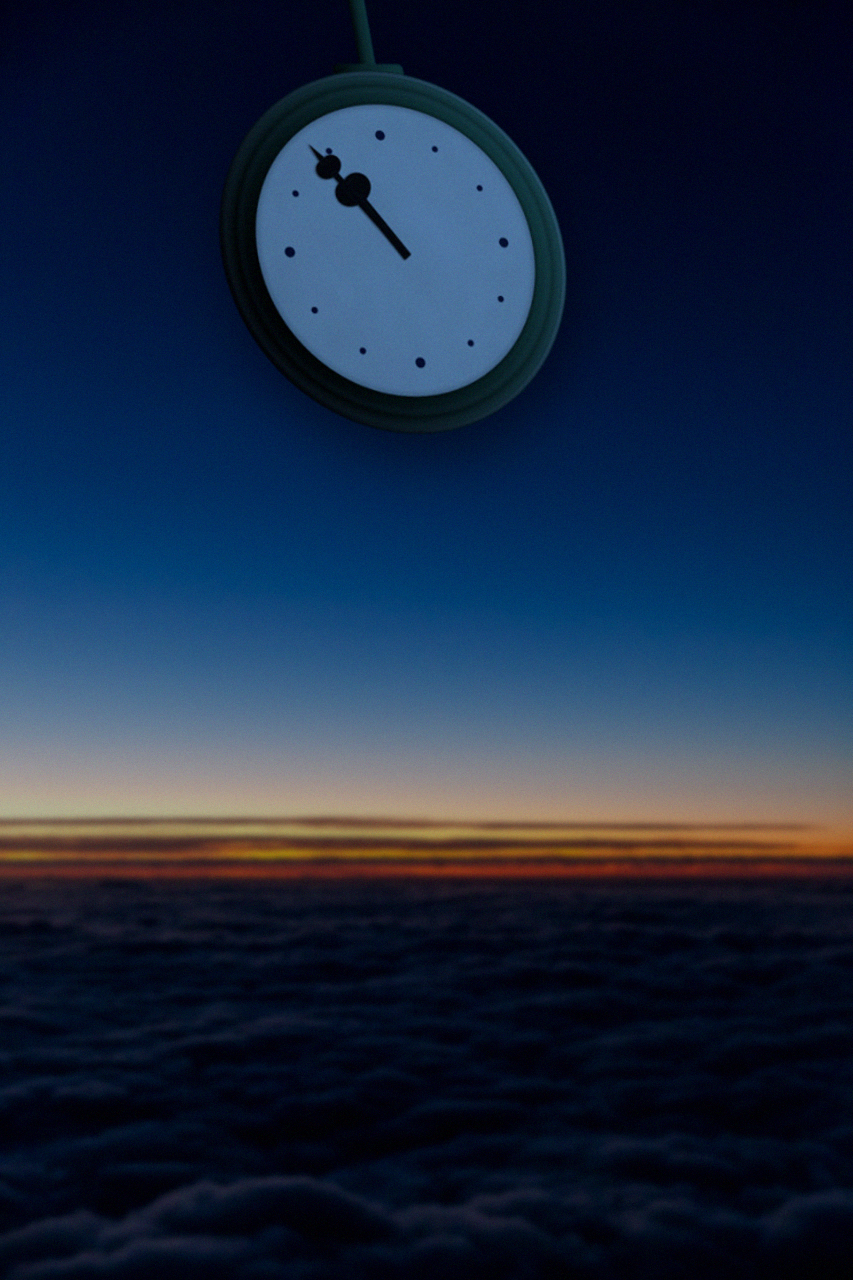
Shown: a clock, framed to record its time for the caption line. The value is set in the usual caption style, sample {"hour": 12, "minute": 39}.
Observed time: {"hour": 10, "minute": 54}
